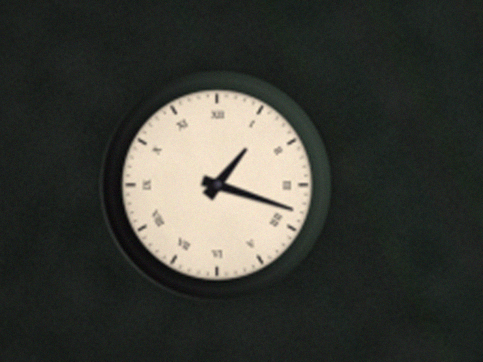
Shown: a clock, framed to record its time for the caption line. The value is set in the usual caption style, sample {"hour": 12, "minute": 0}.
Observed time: {"hour": 1, "minute": 18}
